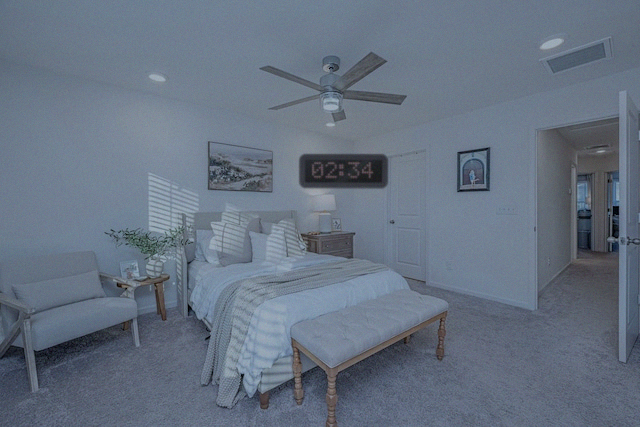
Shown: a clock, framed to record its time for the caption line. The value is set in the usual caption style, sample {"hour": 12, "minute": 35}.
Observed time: {"hour": 2, "minute": 34}
